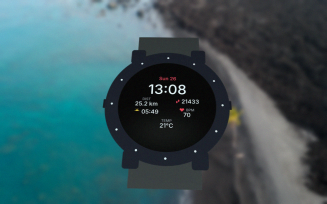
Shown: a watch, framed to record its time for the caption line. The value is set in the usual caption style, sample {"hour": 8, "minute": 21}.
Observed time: {"hour": 13, "minute": 8}
